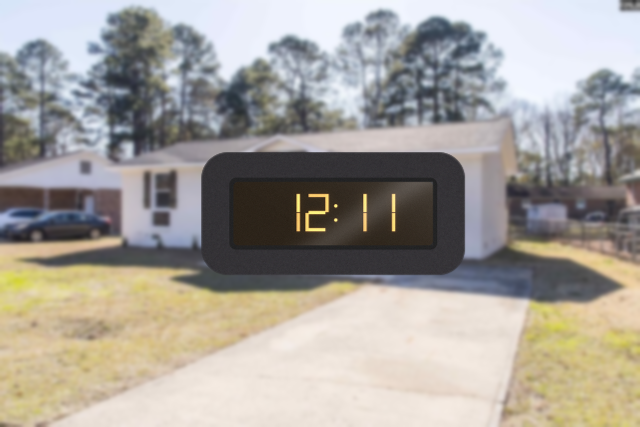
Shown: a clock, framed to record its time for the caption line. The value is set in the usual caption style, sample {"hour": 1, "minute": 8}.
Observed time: {"hour": 12, "minute": 11}
